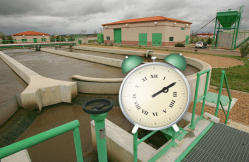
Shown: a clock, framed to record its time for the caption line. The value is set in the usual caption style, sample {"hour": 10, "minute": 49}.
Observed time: {"hour": 2, "minute": 10}
